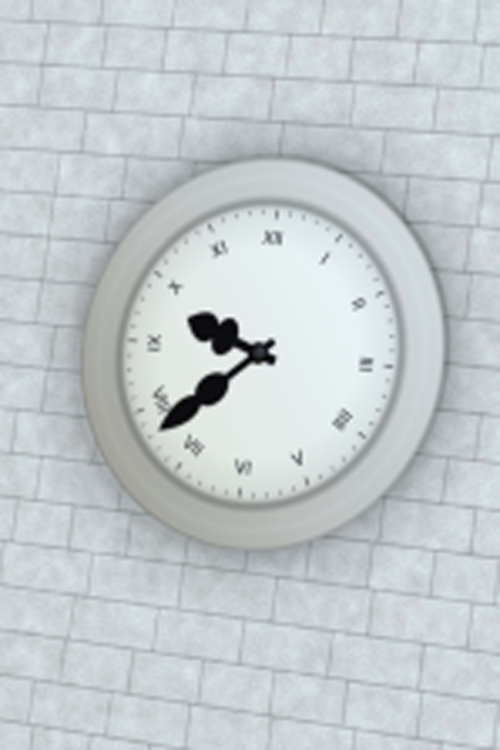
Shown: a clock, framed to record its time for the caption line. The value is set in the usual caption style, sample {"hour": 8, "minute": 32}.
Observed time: {"hour": 9, "minute": 38}
